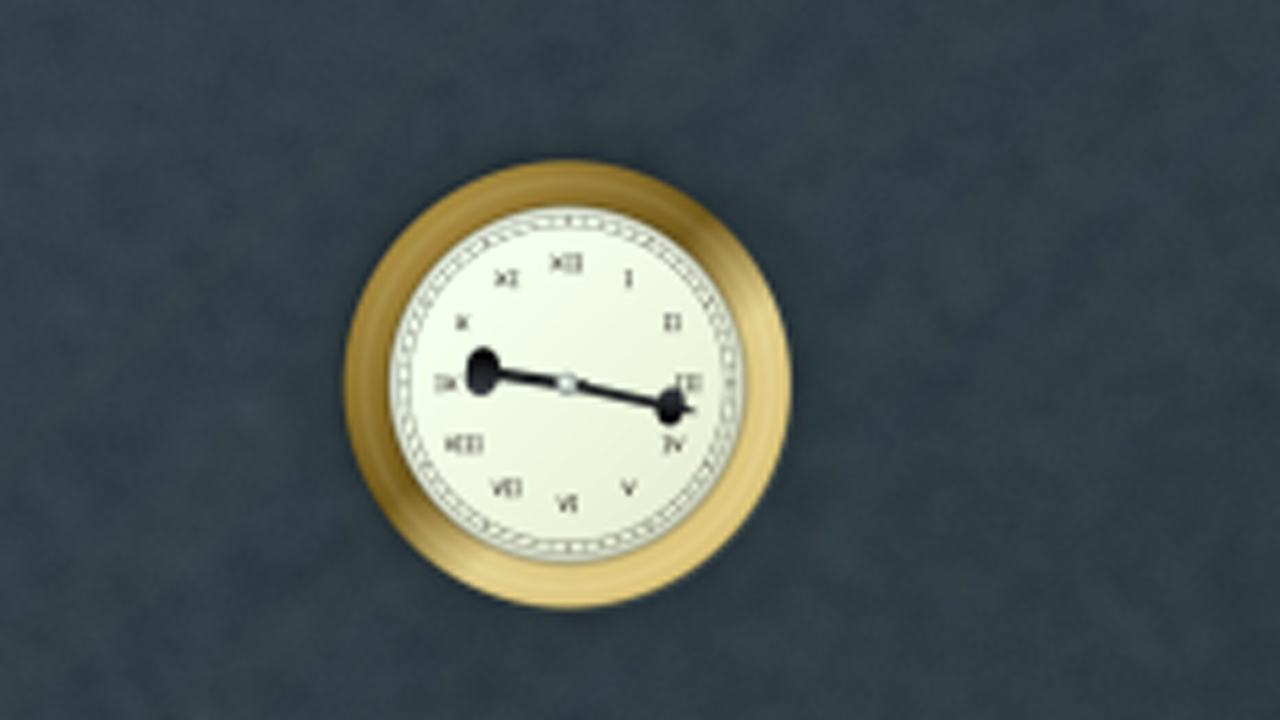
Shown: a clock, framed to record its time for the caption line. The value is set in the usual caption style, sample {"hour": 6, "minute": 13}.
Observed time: {"hour": 9, "minute": 17}
